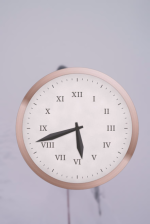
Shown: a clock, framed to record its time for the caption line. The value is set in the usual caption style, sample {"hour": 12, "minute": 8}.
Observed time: {"hour": 5, "minute": 42}
